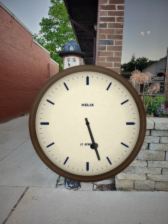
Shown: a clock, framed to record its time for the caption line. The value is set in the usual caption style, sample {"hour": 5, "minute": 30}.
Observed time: {"hour": 5, "minute": 27}
